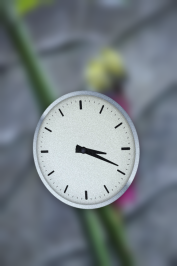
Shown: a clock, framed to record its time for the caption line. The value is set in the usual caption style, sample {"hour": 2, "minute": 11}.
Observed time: {"hour": 3, "minute": 19}
